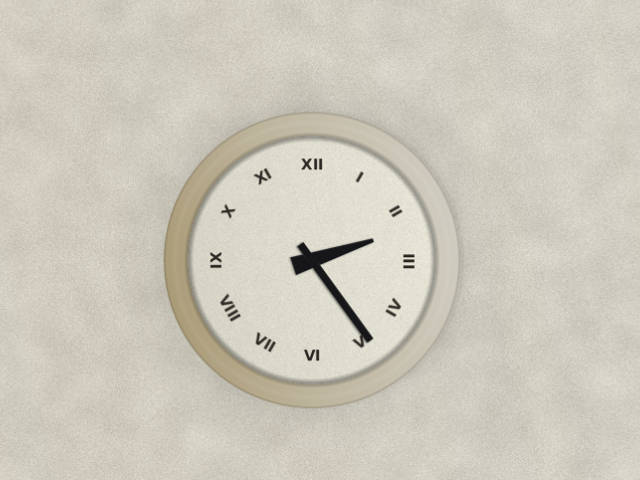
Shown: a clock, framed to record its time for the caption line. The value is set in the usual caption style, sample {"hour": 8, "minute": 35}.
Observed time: {"hour": 2, "minute": 24}
